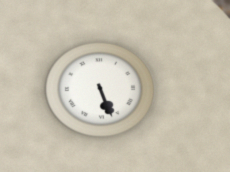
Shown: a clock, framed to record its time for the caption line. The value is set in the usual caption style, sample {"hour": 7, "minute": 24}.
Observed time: {"hour": 5, "minute": 27}
